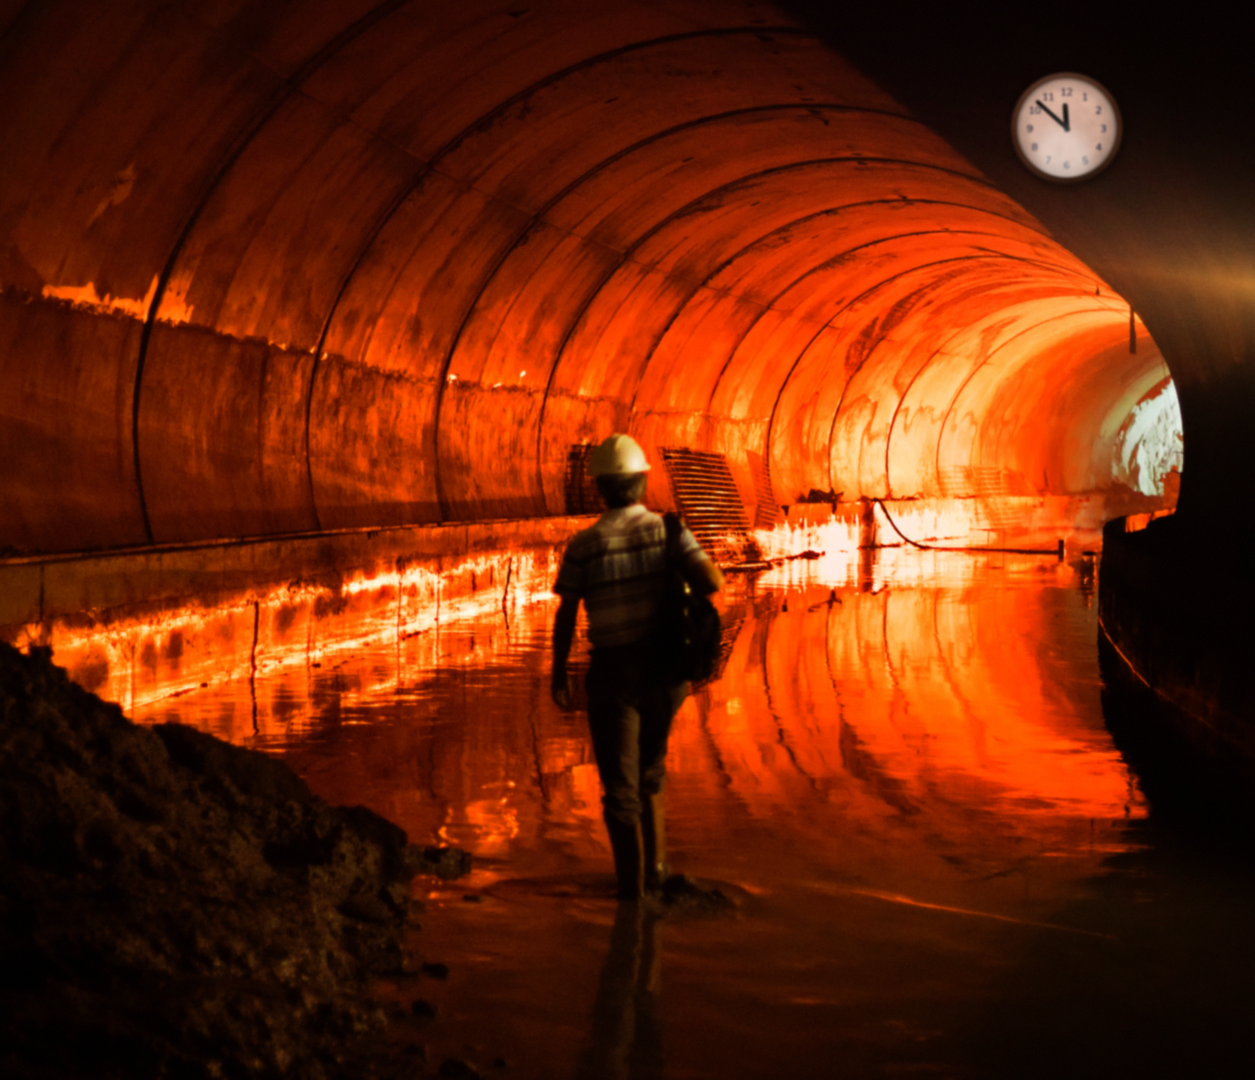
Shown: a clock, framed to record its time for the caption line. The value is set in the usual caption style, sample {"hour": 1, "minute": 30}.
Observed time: {"hour": 11, "minute": 52}
